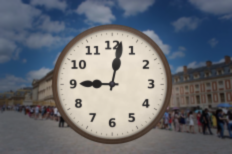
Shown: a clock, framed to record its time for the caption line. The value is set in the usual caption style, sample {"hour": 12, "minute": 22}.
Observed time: {"hour": 9, "minute": 2}
